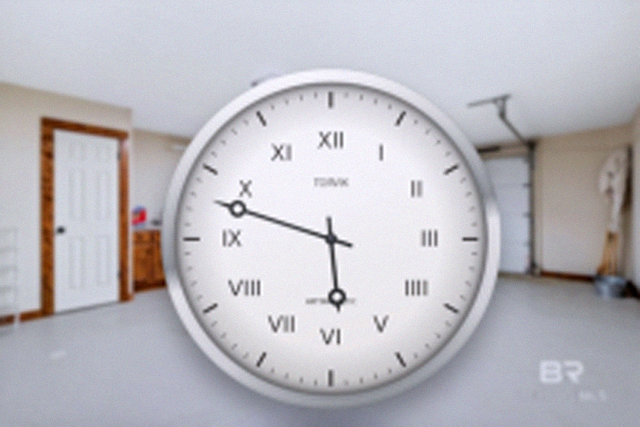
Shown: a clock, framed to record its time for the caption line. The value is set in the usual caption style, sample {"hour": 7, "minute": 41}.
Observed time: {"hour": 5, "minute": 48}
